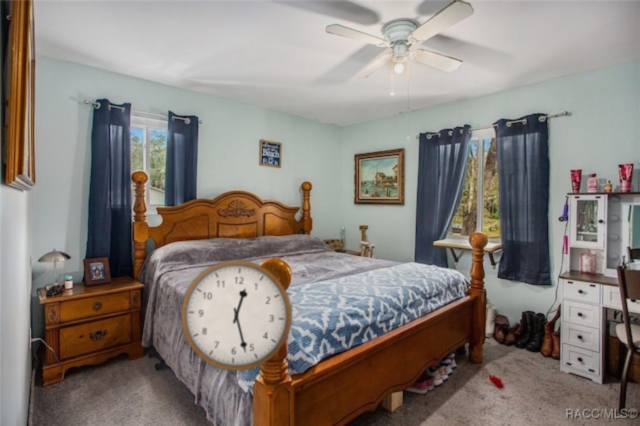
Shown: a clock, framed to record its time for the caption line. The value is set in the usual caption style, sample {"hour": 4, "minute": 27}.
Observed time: {"hour": 12, "minute": 27}
